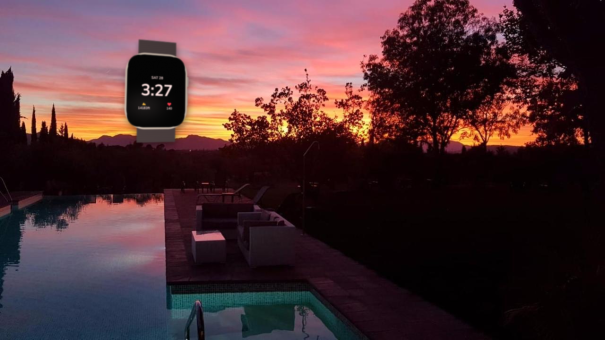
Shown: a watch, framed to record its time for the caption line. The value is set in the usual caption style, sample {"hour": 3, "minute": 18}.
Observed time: {"hour": 3, "minute": 27}
